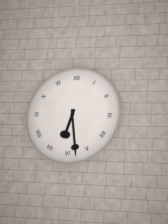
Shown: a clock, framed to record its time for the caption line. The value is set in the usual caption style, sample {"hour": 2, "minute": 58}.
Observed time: {"hour": 6, "minute": 28}
